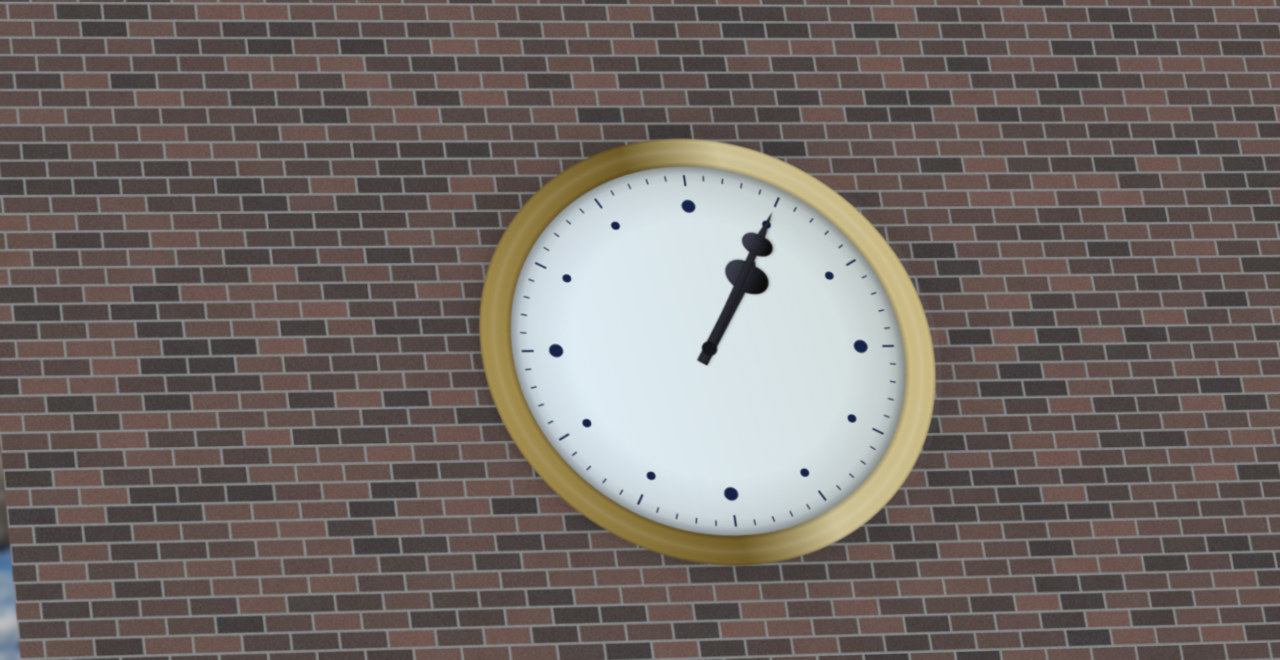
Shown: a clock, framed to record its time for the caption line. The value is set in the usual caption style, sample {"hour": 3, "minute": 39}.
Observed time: {"hour": 1, "minute": 5}
